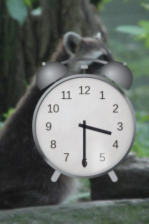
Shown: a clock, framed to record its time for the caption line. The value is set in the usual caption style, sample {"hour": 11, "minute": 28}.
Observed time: {"hour": 3, "minute": 30}
